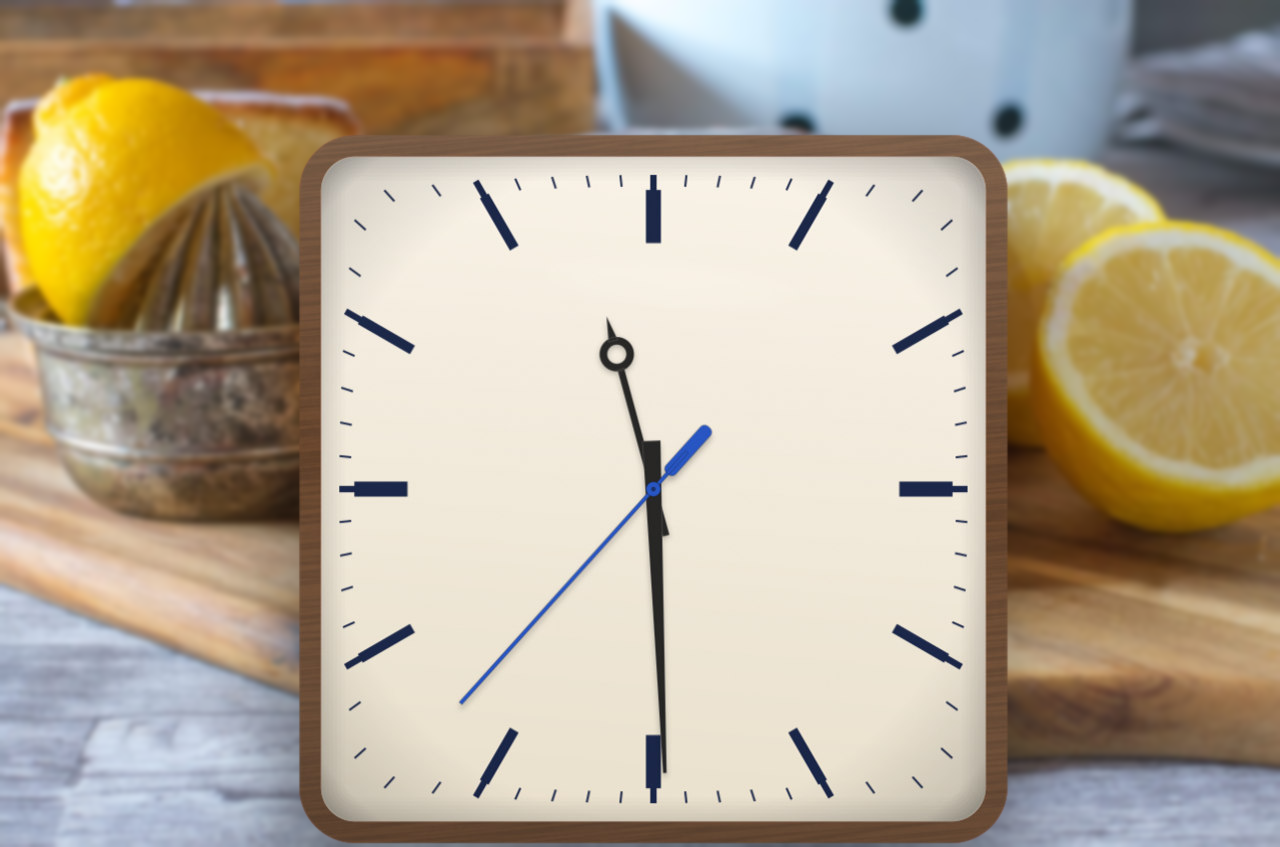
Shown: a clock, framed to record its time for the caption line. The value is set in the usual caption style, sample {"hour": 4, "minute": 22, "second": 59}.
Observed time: {"hour": 11, "minute": 29, "second": 37}
